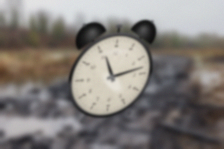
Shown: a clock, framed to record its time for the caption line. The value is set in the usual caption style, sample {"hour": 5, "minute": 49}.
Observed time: {"hour": 11, "minute": 13}
